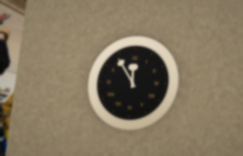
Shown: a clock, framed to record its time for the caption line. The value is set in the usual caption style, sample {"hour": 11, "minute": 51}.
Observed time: {"hour": 11, "minute": 54}
